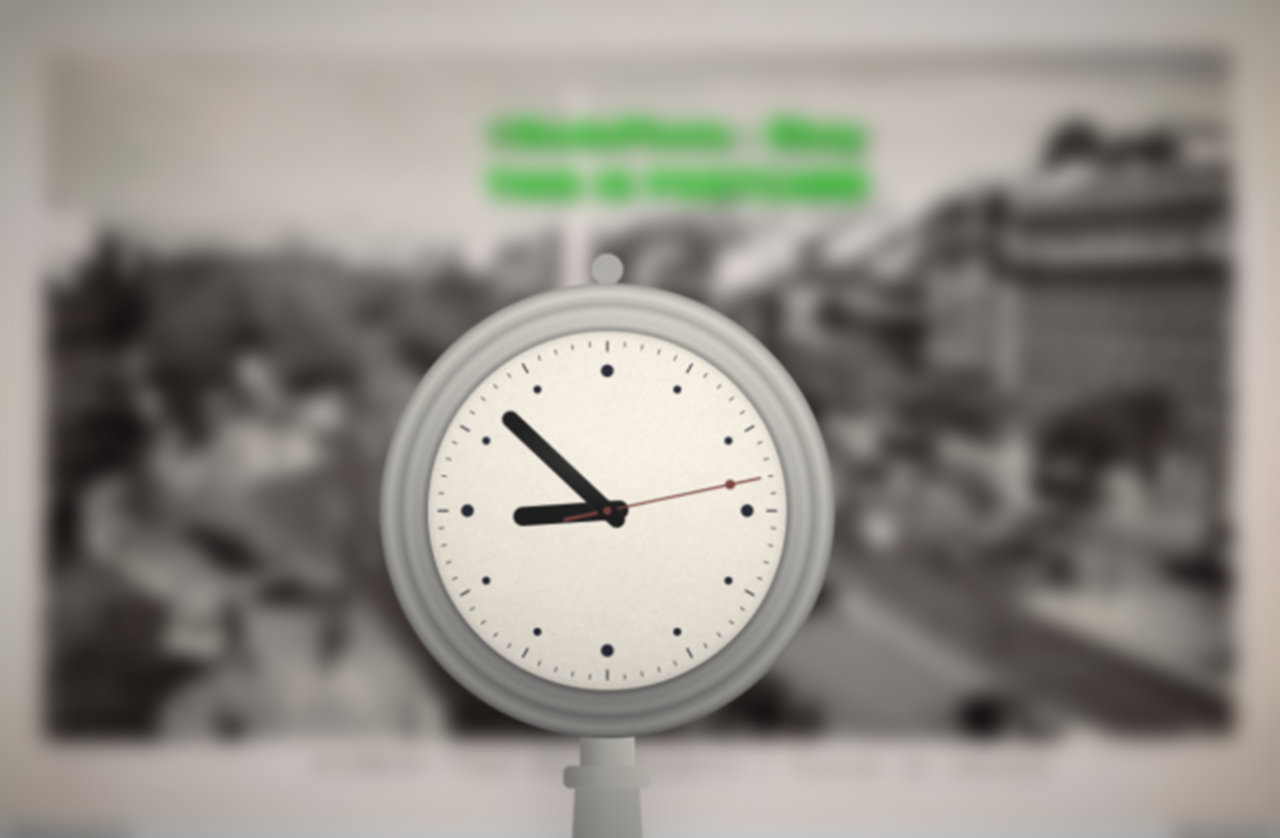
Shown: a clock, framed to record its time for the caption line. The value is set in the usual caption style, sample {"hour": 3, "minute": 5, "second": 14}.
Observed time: {"hour": 8, "minute": 52, "second": 13}
